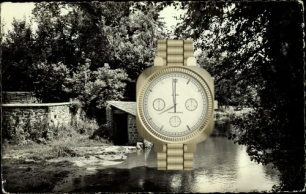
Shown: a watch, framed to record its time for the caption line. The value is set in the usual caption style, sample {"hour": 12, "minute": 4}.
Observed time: {"hour": 7, "minute": 59}
